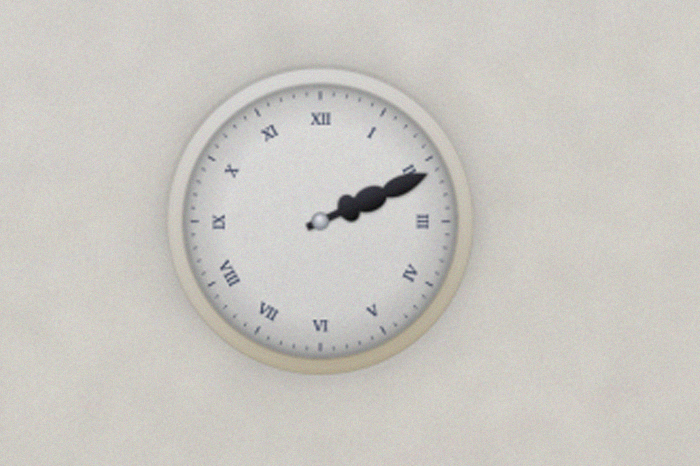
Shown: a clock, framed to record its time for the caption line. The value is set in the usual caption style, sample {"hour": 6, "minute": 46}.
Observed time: {"hour": 2, "minute": 11}
